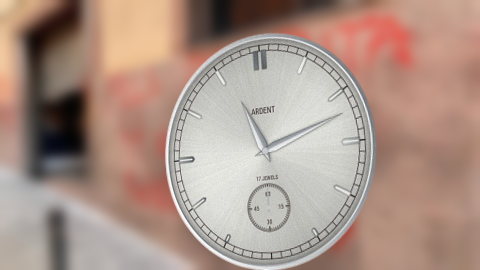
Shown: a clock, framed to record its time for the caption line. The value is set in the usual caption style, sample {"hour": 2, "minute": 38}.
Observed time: {"hour": 11, "minute": 12}
